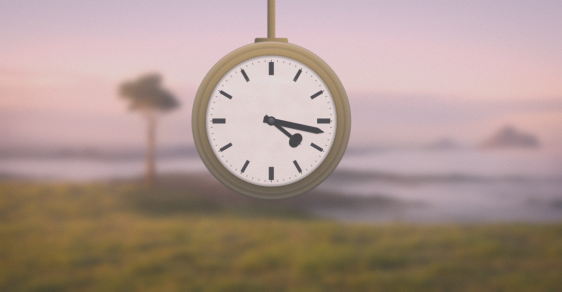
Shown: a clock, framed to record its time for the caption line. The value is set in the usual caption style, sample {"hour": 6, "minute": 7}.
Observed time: {"hour": 4, "minute": 17}
